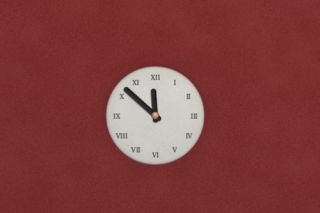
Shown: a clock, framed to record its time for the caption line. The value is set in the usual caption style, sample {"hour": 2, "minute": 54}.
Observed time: {"hour": 11, "minute": 52}
